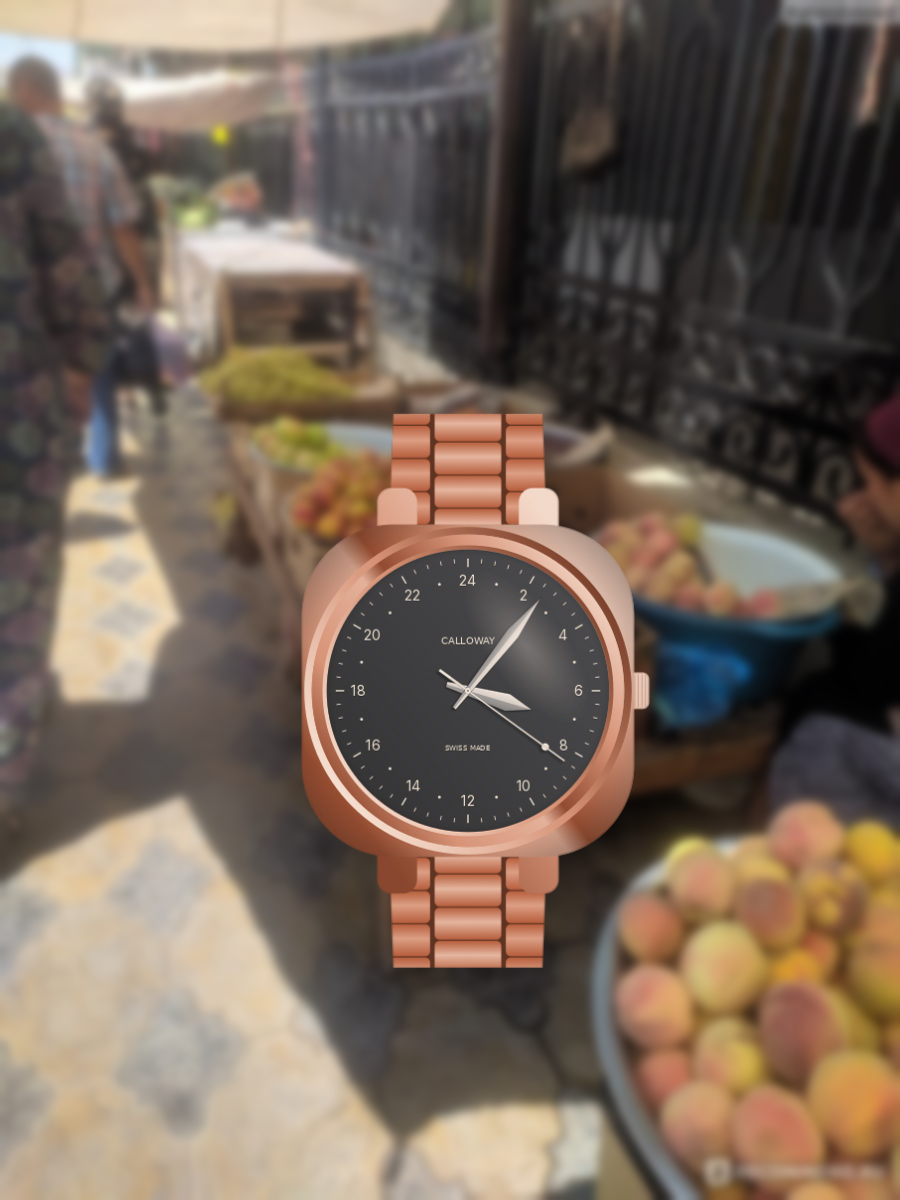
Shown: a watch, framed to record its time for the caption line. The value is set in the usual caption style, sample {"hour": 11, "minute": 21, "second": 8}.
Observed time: {"hour": 7, "minute": 6, "second": 21}
